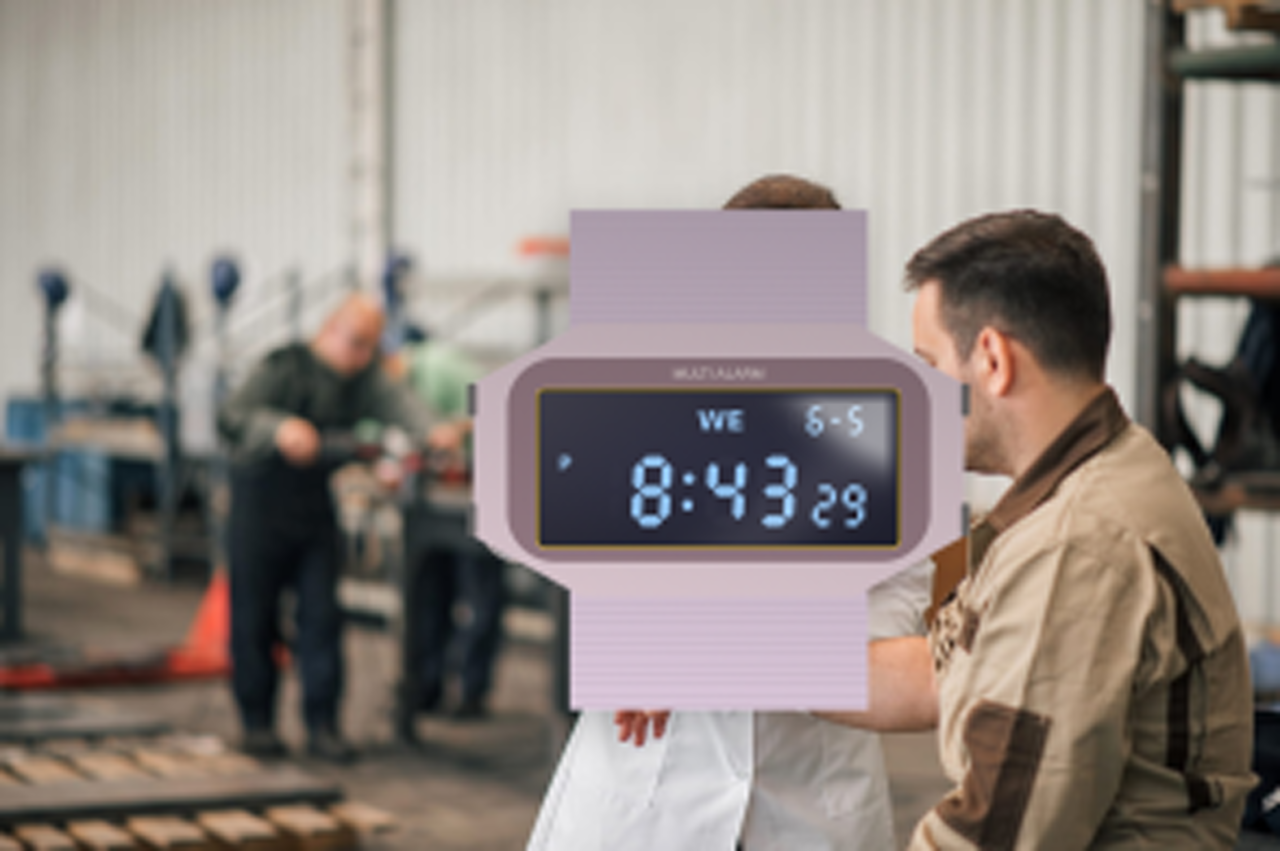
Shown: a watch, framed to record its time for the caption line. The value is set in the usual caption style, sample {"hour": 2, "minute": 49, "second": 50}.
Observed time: {"hour": 8, "minute": 43, "second": 29}
